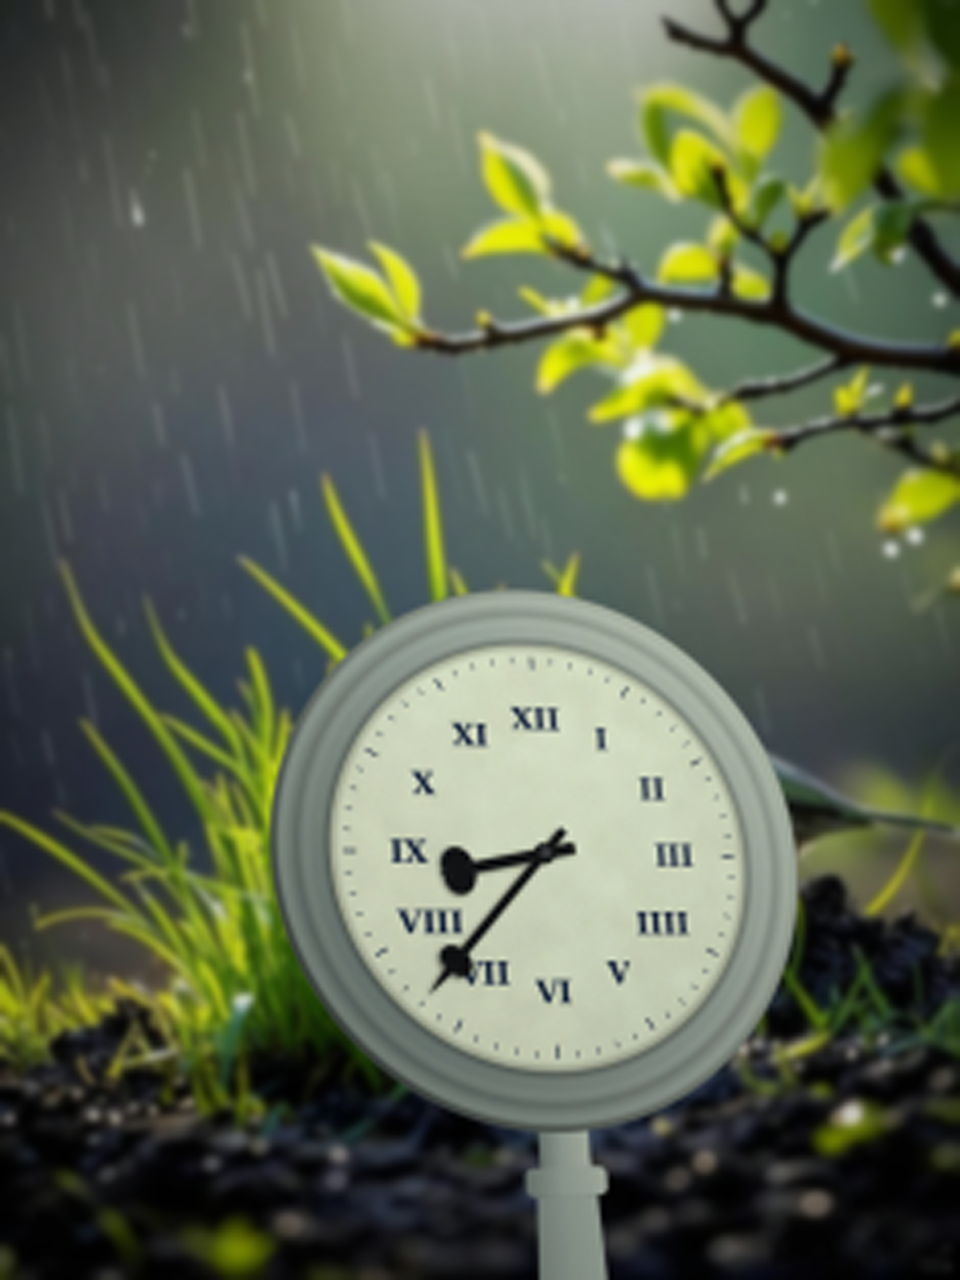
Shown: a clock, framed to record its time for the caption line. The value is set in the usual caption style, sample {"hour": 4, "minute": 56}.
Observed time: {"hour": 8, "minute": 37}
